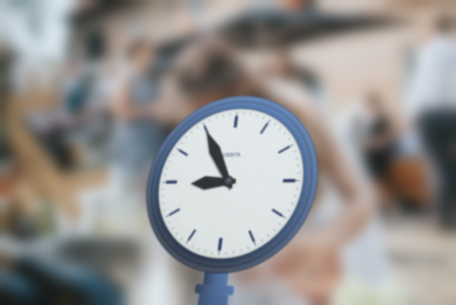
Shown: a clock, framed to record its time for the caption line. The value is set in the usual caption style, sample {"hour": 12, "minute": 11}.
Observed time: {"hour": 8, "minute": 55}
